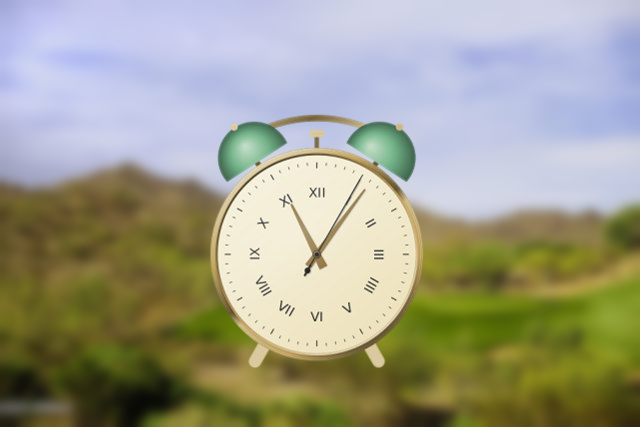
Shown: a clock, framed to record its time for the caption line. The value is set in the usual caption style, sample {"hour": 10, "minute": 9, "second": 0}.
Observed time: {"hour": 11, "minute": 6, "second": 5}
